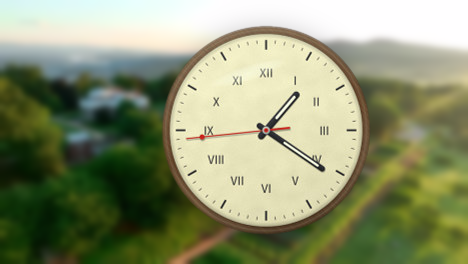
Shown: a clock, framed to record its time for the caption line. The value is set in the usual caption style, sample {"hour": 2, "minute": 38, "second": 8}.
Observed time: {"hour": 1, "minute": 20, "second": 44}
